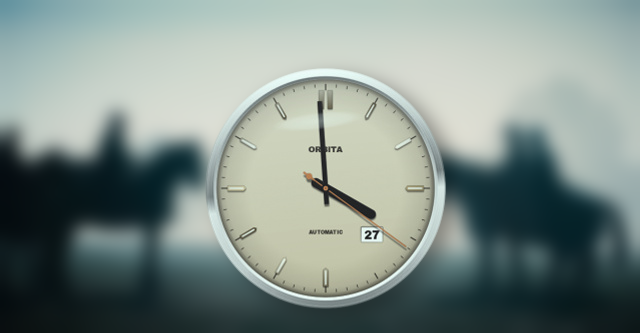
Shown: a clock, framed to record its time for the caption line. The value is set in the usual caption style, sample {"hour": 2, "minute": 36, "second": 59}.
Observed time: {"hour": 3, "minute": 59, "second": 21}
